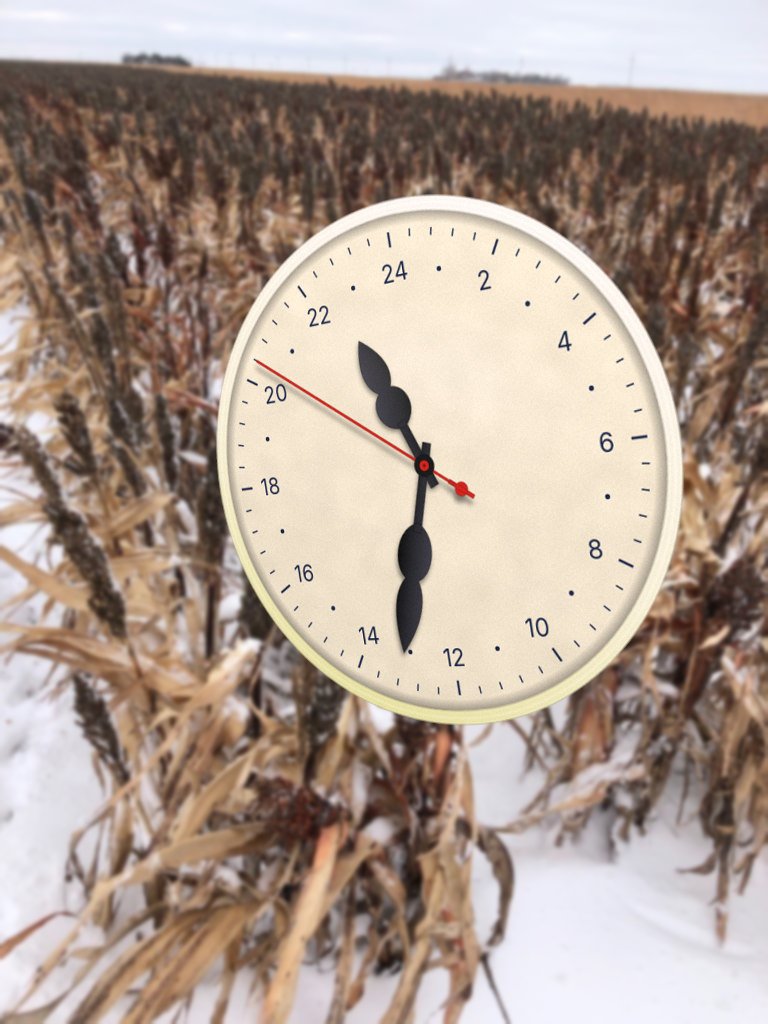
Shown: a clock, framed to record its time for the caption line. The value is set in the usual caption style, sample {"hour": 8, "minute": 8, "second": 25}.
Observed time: {"hour": 22, "minute": 32, "second": 51}
